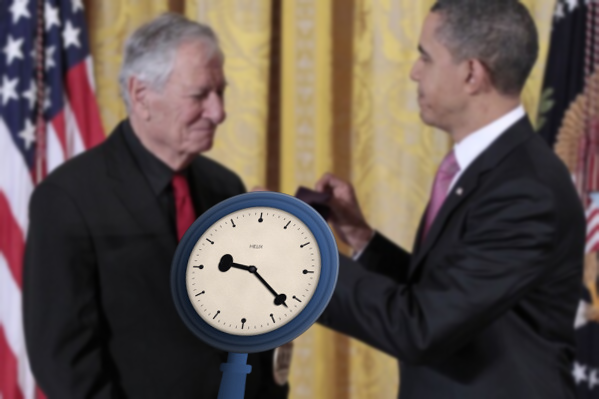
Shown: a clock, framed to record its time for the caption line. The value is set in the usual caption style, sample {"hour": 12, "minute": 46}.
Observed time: {"hour": 9, "minute": 22}
